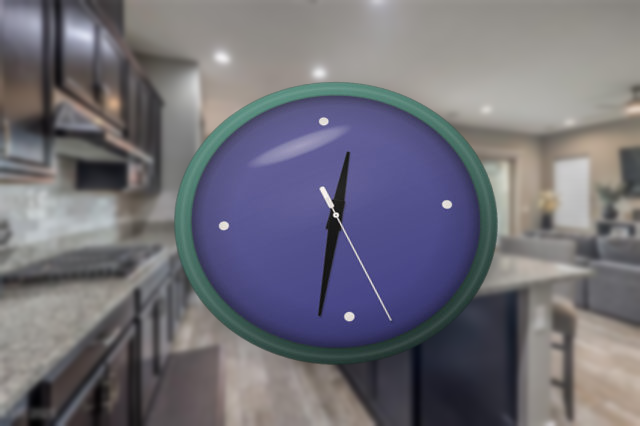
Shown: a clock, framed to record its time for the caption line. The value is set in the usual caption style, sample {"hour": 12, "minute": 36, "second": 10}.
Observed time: {"hour": 12, "minute": 32, "second": 27}
